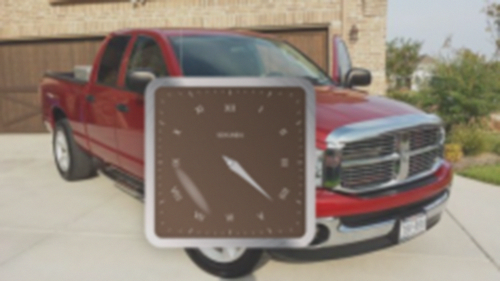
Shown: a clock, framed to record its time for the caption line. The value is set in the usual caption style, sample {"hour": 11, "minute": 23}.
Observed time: {"hour": 4, "minute": 22}
